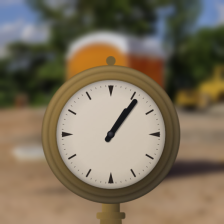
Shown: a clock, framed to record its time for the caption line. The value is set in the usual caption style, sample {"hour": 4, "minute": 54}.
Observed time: {"hour": 1, "minute": 6}
